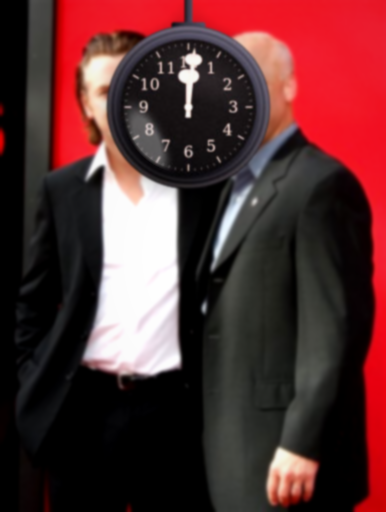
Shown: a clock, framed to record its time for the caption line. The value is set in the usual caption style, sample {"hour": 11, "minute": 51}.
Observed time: {"hour": 12, "minute": 1}
